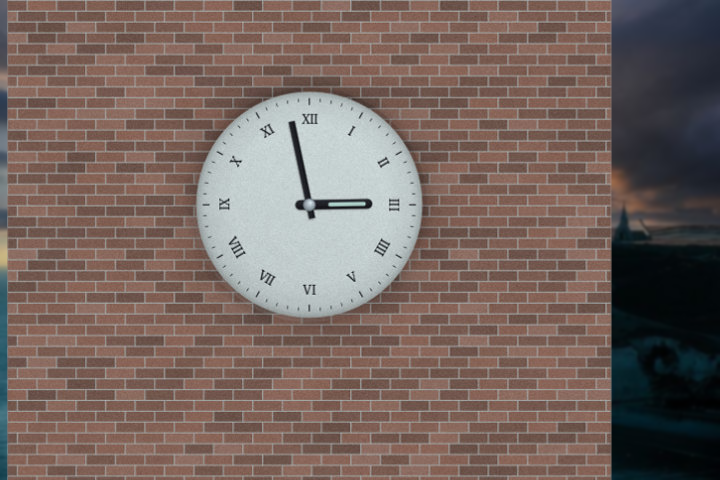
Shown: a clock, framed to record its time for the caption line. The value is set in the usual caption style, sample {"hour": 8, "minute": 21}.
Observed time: {"hour": 2, "minute": 58}
